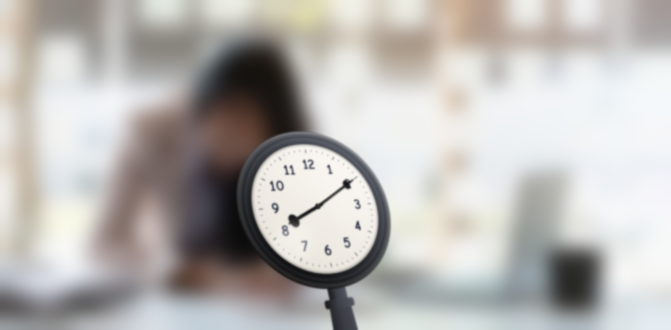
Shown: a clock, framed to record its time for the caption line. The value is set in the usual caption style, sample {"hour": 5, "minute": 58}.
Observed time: {"hour": 8, "minute": 10}
